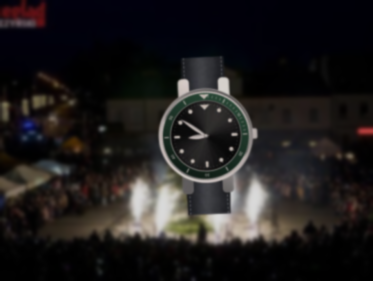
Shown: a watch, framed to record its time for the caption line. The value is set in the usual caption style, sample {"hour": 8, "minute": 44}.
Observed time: {"hour": 8, "minute": 51}
